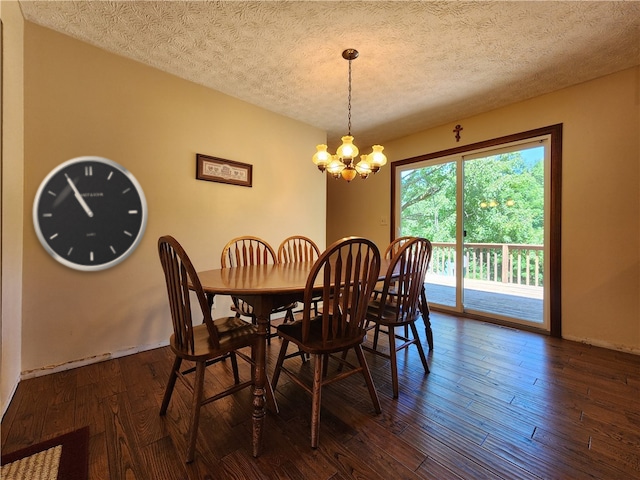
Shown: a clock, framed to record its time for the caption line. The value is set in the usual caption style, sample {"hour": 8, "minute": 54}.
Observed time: {"hour": 10, "minute": 55}
